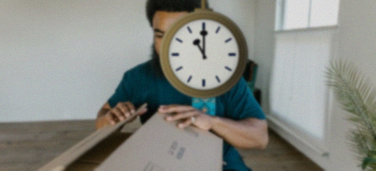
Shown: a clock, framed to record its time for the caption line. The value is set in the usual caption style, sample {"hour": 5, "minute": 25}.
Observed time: {"hour": 11, "minute": 0}
